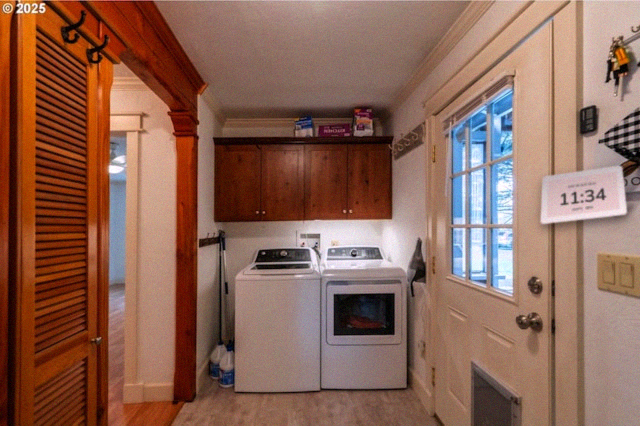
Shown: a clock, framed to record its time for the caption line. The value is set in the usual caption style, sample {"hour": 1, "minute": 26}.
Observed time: {"hour": 11, "minute": 34}
